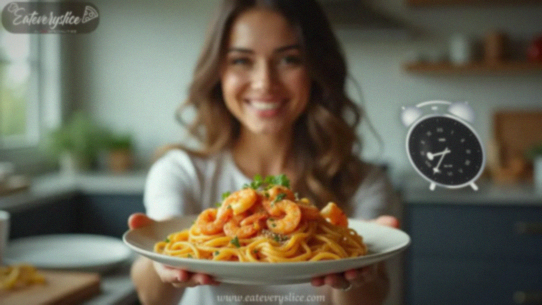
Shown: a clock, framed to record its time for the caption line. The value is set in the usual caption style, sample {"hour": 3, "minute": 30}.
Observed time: {"hour": 8, "minute": 36}
